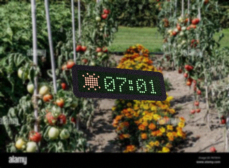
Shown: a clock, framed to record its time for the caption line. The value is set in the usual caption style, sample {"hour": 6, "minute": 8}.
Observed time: {"hour": 7, "minute": 1}
